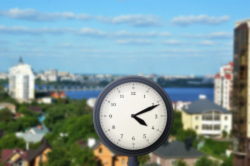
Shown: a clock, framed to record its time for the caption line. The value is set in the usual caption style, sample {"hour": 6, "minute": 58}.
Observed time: {"hour": 4, "minute": 11}
